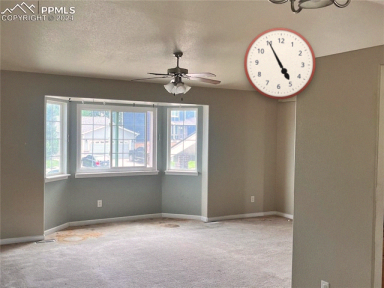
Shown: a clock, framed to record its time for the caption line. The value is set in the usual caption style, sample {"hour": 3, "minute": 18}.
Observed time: {"hour": 4, "minute": 55}
